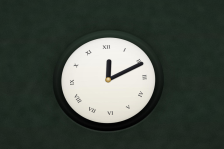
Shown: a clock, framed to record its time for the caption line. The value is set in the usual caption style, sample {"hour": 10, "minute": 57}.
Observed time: {"hour": 12, "minute": 11}
